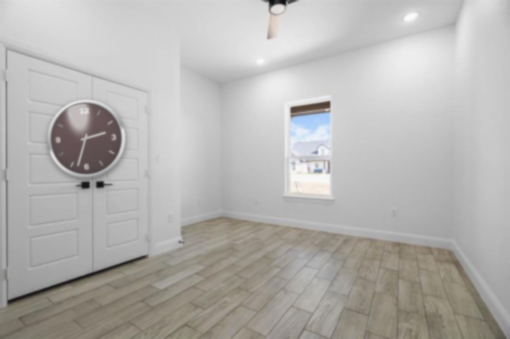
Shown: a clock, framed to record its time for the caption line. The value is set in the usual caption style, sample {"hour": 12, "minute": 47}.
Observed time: {"hour": 2, "minute": 33}
